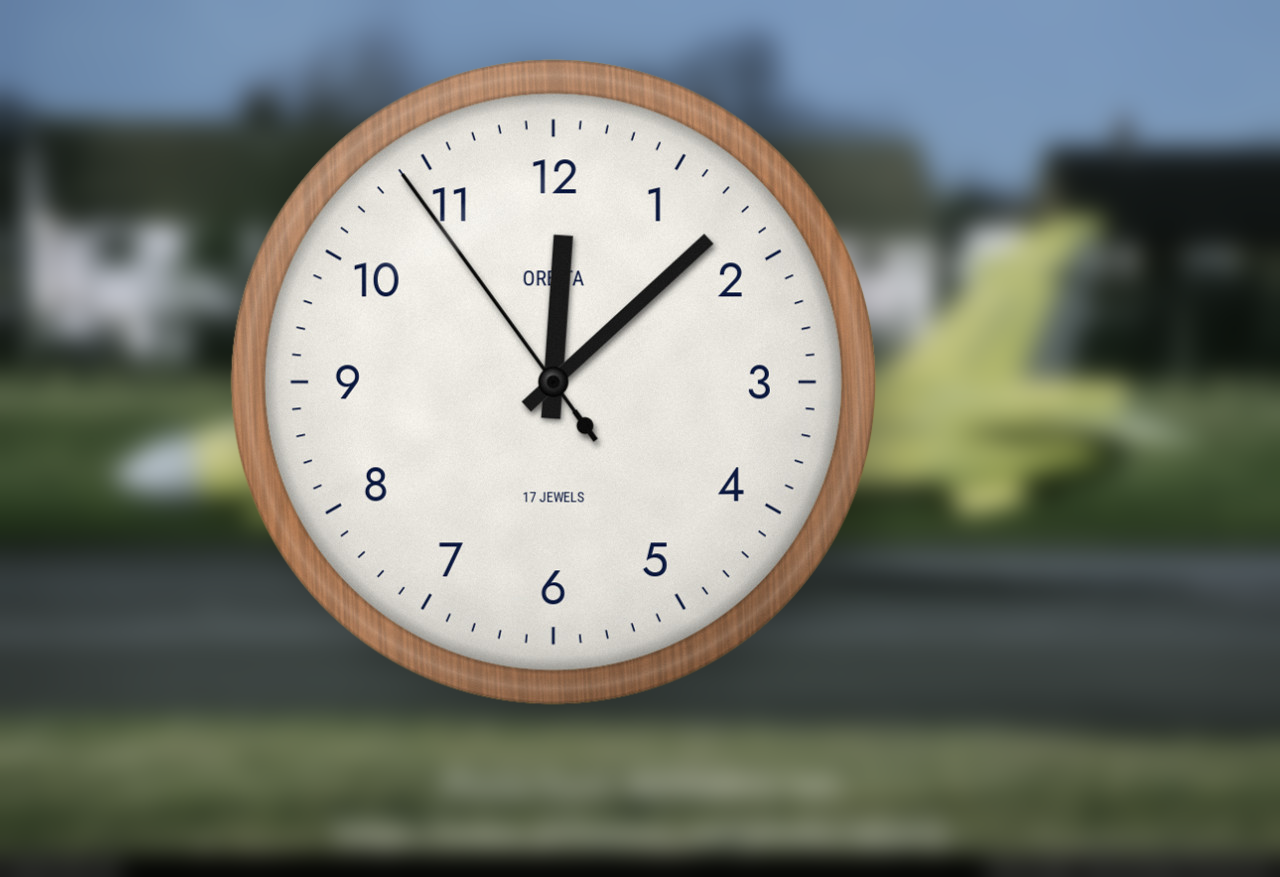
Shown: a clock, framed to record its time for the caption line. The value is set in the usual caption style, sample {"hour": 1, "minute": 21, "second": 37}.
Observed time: {"hour": 12, "minute": 7, "second": 54}
